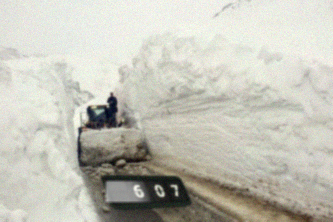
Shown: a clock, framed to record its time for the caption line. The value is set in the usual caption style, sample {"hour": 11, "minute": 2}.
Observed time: {"hour": 6, "minute": 7}
